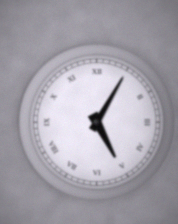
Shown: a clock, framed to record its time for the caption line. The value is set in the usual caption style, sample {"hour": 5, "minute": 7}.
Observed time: {"hour": 5, "minute": 5}
